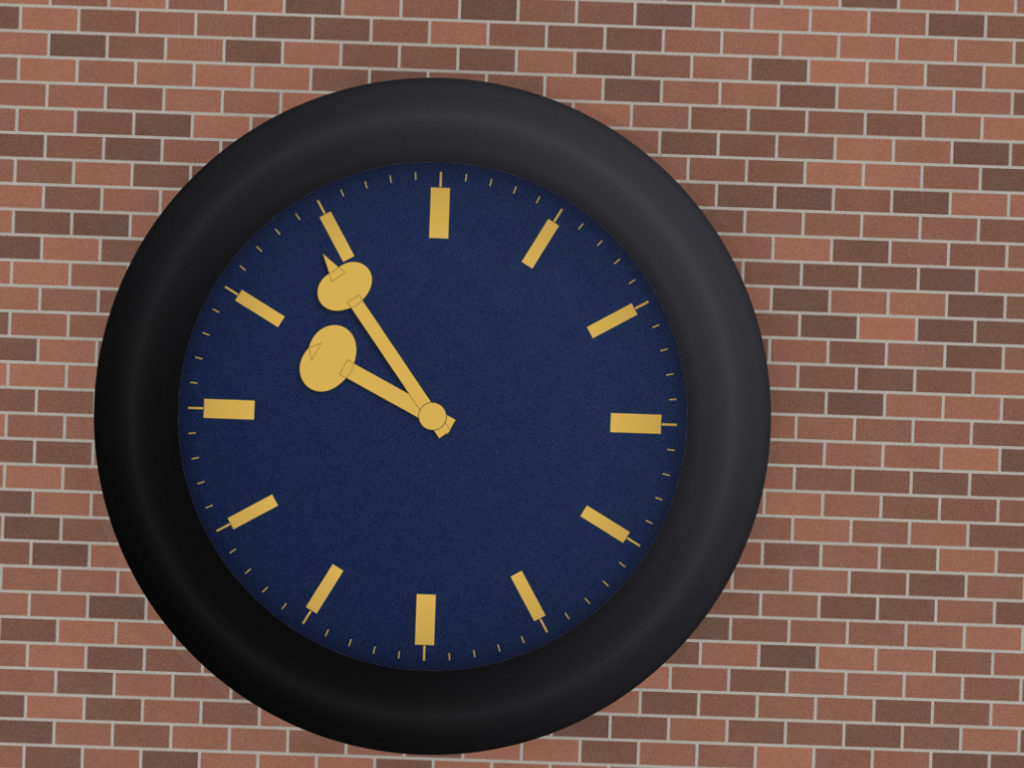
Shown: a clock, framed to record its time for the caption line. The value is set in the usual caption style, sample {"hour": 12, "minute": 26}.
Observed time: {"hour": 9, "minute": 54}
